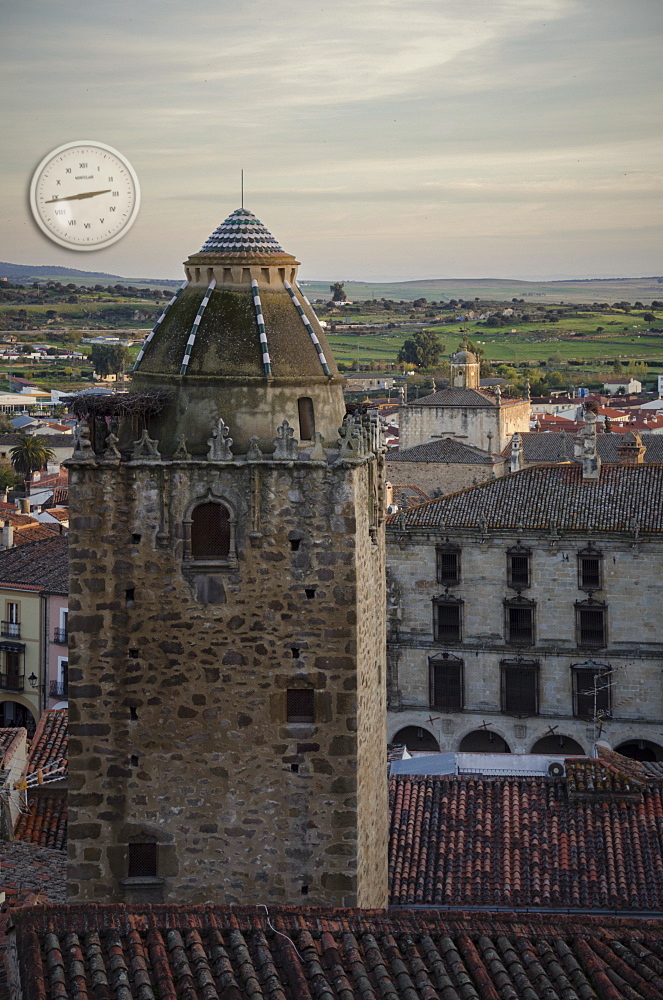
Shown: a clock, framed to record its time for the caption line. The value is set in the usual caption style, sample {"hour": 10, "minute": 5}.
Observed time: {"hour": 2, "minute": 44}
